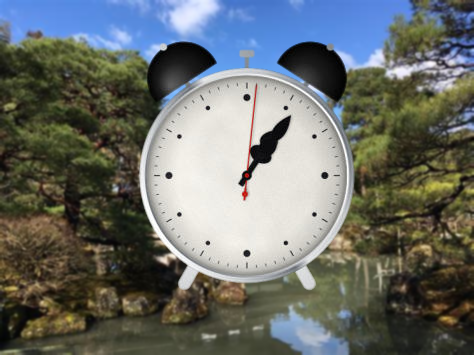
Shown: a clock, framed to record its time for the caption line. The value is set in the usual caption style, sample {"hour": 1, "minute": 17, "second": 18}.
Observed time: {"hour": 1, "minute": 6, "second": 1}
